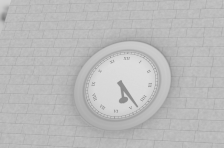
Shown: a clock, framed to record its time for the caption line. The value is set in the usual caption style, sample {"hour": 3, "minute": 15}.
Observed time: {"hour": 5, "minute": 23}
